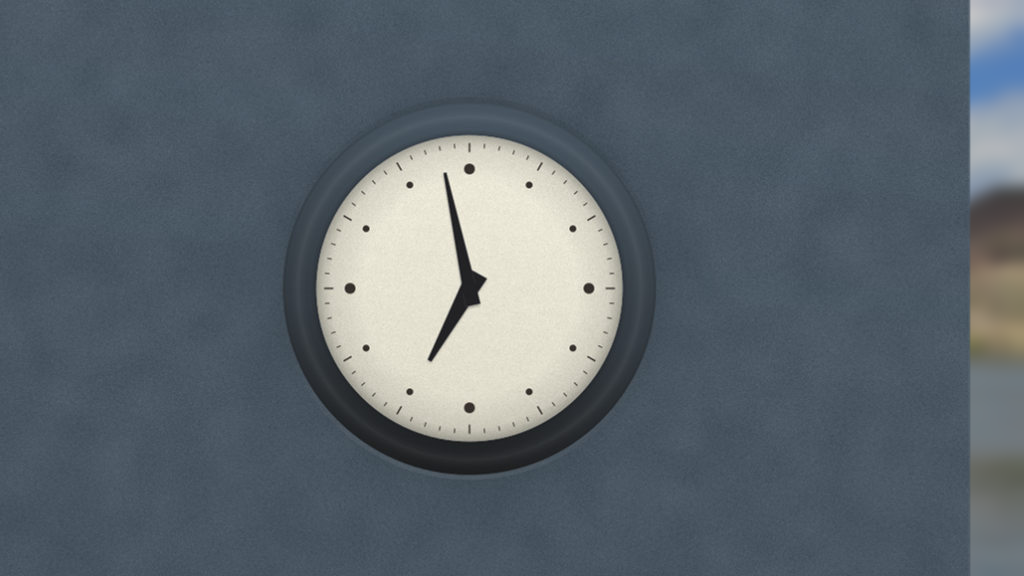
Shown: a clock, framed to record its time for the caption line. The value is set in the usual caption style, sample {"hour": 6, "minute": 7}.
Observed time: {"hour": 6, "minute": 58}
